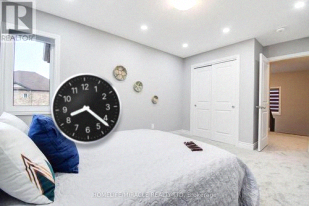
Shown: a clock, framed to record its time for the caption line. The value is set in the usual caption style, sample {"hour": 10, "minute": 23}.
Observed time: {"hour": 8, "minute": 22}
